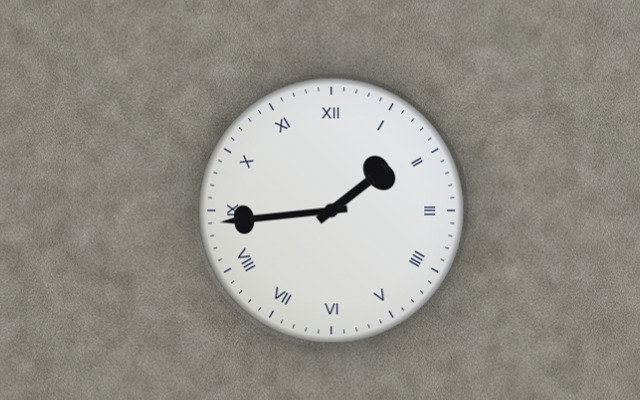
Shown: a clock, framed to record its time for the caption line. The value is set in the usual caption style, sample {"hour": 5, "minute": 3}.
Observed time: {"hour": 1, "minute": 44}
